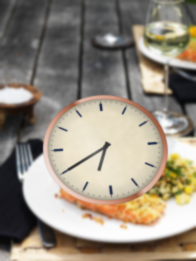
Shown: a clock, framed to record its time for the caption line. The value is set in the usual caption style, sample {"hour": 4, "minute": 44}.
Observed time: {"hour": 6, "minute": 40}
